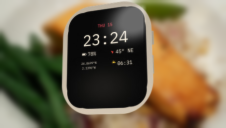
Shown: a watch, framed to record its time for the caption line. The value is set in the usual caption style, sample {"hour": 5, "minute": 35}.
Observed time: {"hour": 23, "minute": 24}
